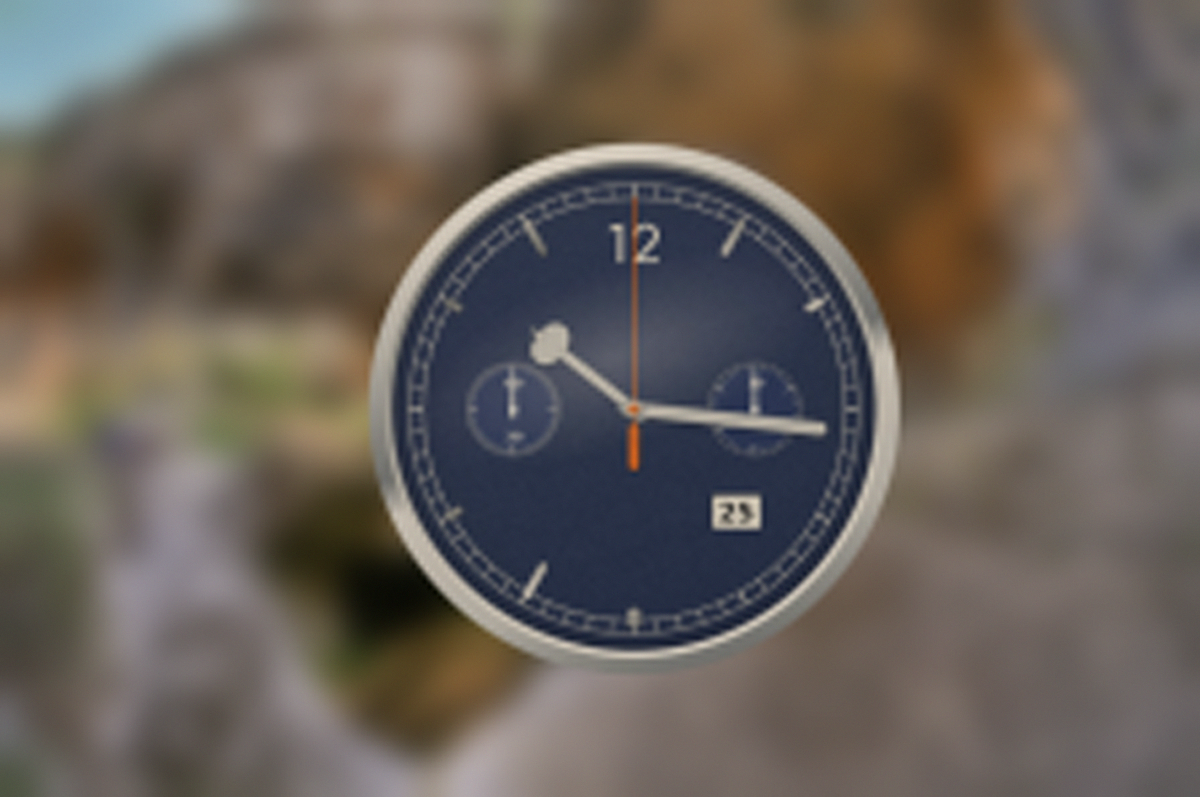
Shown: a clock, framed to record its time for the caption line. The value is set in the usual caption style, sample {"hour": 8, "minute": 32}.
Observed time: {"hour": 10, "minute": 16}
